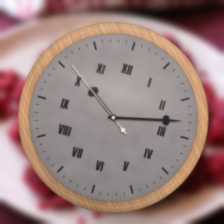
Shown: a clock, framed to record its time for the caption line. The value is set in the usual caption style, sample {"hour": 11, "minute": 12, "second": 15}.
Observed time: {"hour": 10, "minute": 12, "second": 51}
